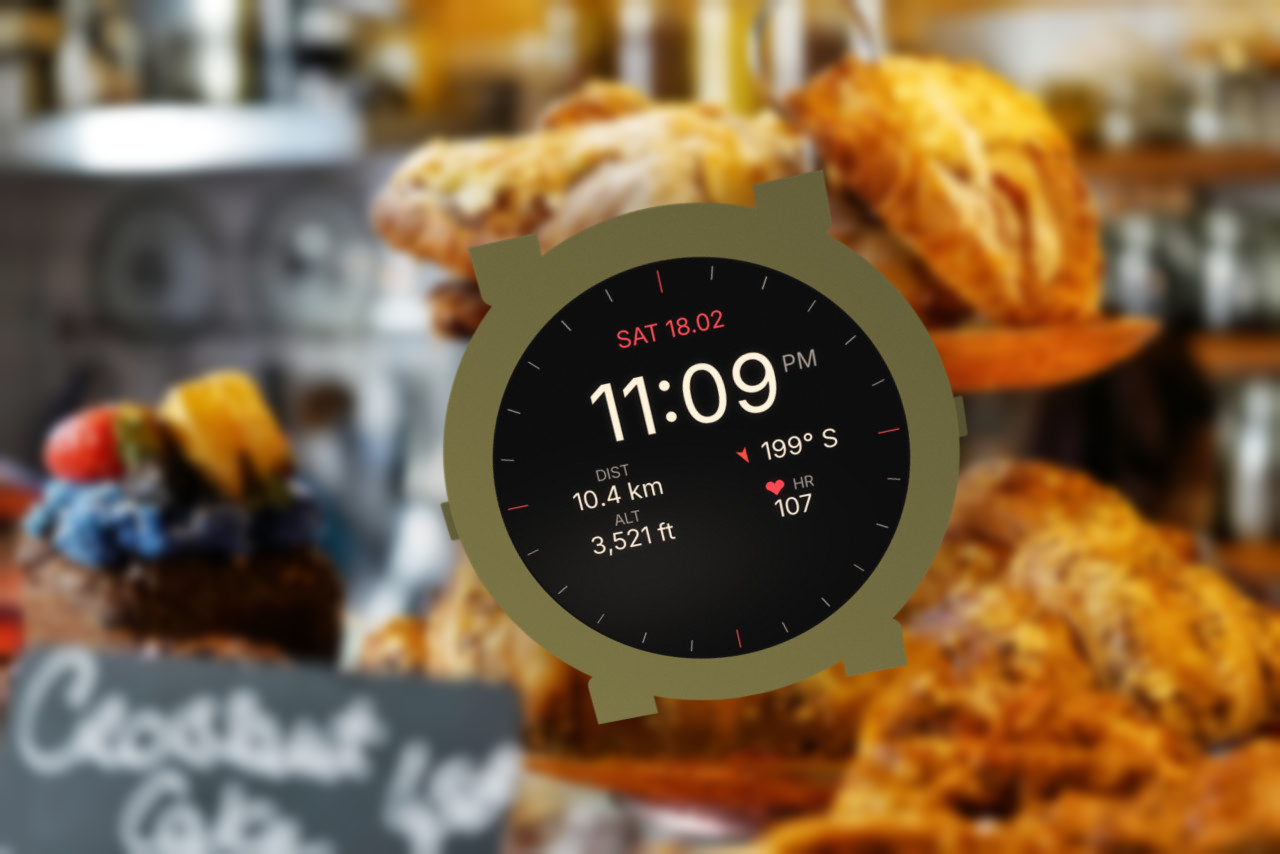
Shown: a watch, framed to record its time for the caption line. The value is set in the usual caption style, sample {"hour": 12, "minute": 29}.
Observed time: {"hour": 11, "minute": 9}
